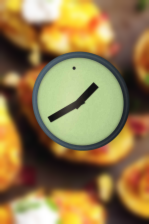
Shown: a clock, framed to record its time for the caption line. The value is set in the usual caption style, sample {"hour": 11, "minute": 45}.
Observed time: {"hour": 1, "minute": 41}
